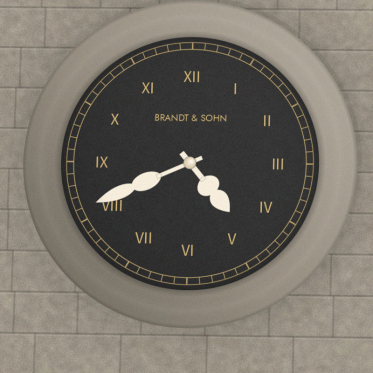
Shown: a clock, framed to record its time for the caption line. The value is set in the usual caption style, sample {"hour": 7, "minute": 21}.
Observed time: {"hour": 4, "minute": 41}
